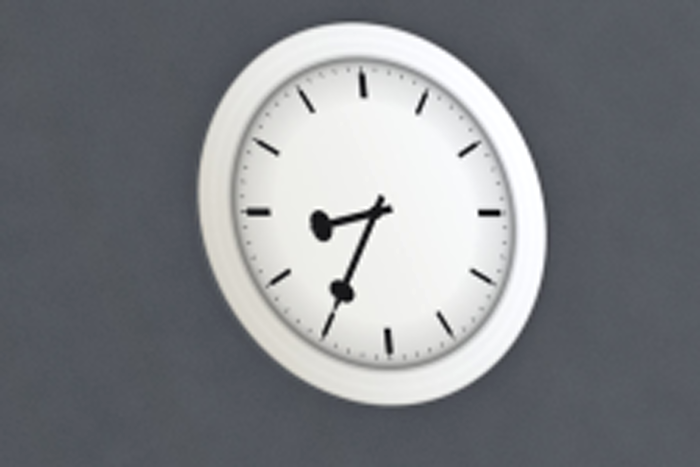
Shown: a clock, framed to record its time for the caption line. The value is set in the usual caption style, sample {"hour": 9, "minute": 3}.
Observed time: {"hour": 8, "minute": 35}
